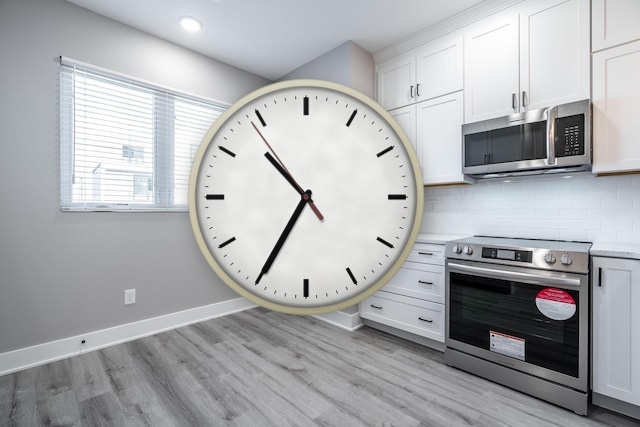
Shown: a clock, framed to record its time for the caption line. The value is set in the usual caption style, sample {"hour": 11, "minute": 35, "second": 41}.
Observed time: {"hour": 10, "minute": 34, "second": 54}
